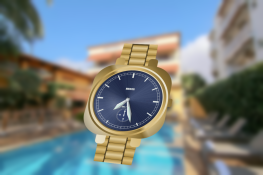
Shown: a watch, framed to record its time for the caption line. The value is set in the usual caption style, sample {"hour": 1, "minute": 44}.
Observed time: {"hour": 7, "minute": 27}
